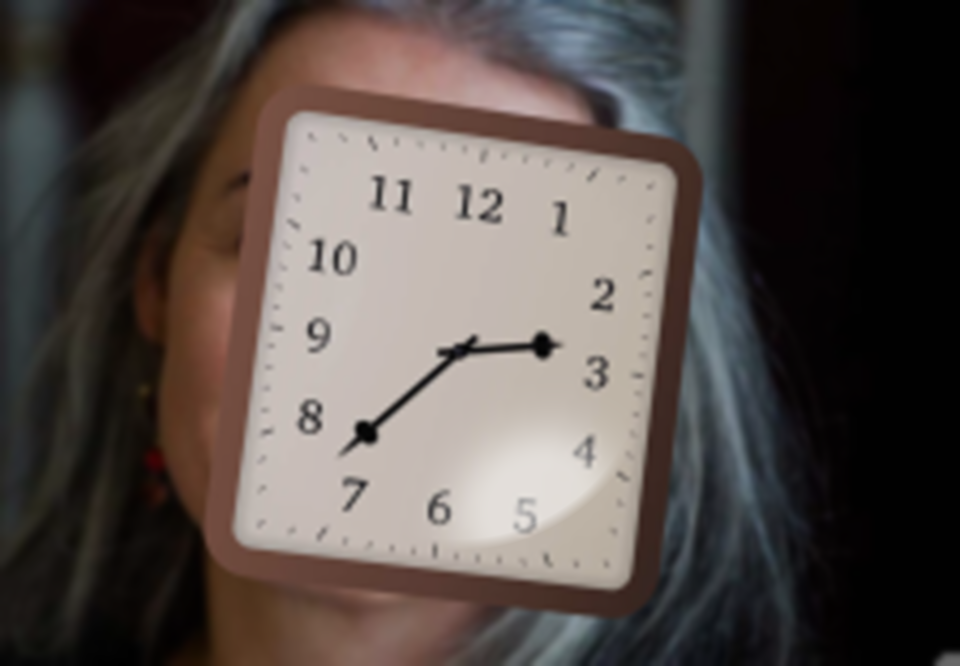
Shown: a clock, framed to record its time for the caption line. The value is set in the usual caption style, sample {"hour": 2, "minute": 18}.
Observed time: {"hour": 2, "minute": 37}
